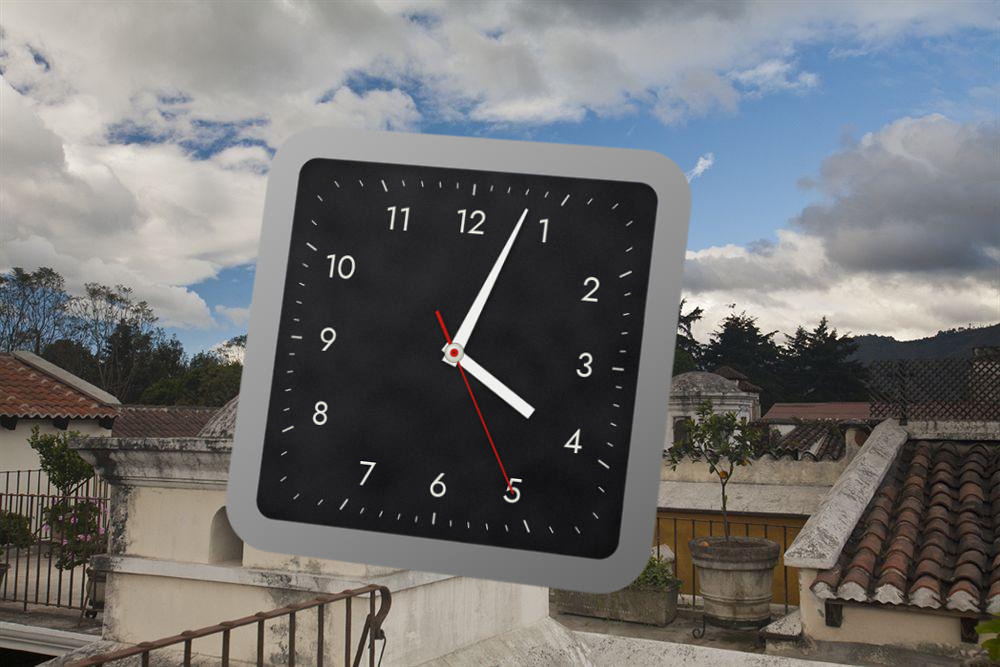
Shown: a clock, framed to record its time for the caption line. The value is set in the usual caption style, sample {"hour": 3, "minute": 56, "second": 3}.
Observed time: {"hour": 4, "minute": 3, "second": 25}
